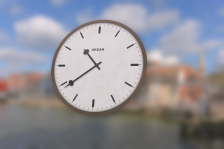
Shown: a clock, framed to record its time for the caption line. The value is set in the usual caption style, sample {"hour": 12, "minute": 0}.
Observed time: {"hour": 10, "minute": 39}
